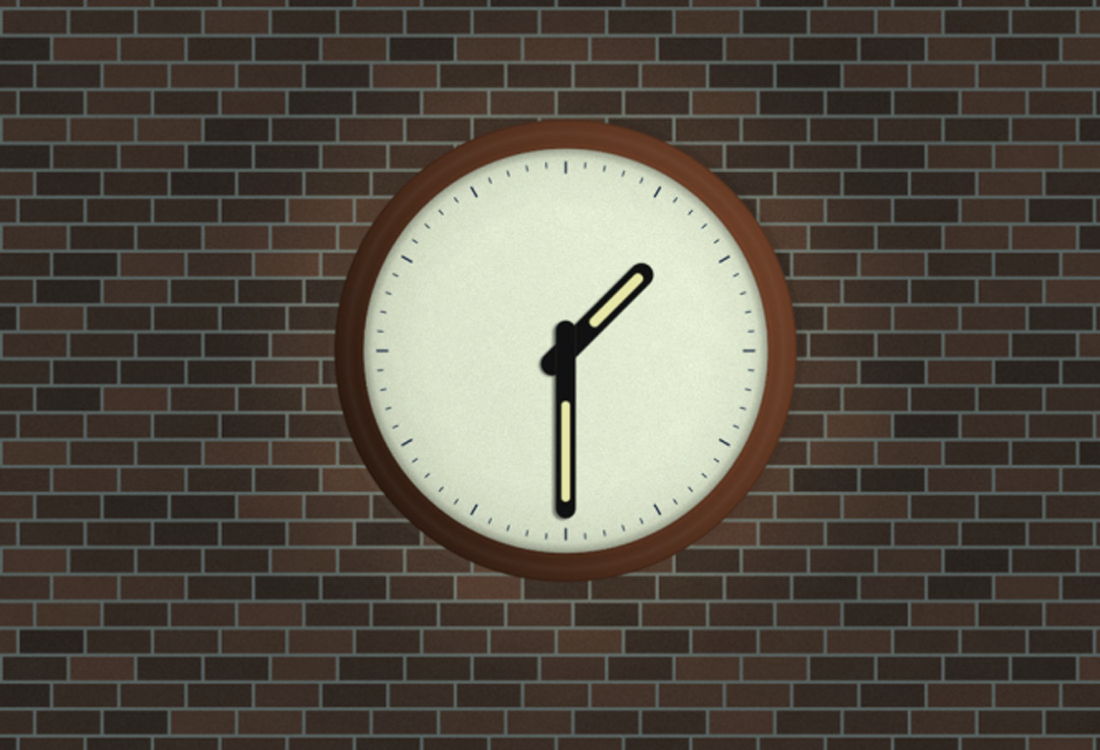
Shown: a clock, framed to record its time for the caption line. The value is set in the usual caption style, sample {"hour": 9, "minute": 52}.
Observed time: {"hour": 1, "minute": 30}
